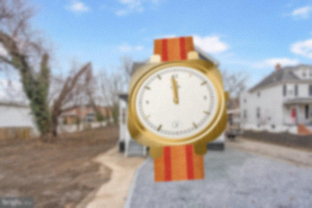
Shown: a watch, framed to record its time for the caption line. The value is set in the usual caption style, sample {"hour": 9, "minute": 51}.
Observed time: {"hour": 11, "minute": 59}
